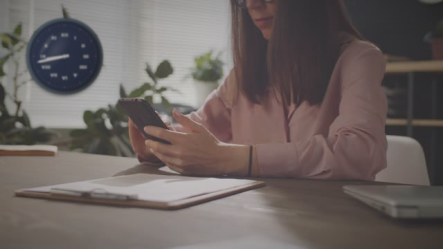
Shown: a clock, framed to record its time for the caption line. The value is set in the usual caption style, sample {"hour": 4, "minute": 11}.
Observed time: {"hour": 8, "minute": 43}
